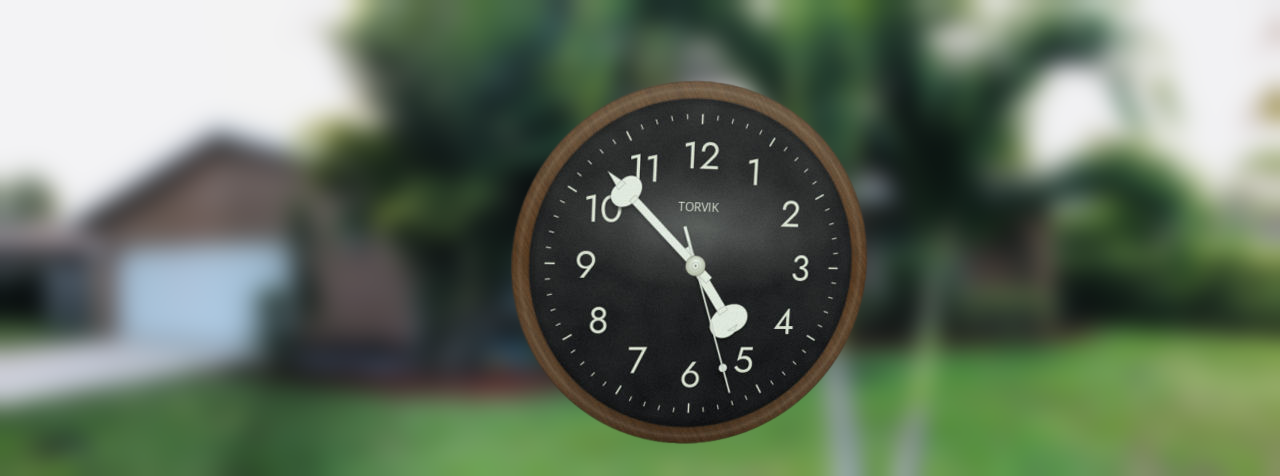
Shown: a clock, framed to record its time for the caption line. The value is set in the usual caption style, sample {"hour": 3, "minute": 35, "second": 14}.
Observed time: {"hour": 4, "minute": 52, "second": 27}
